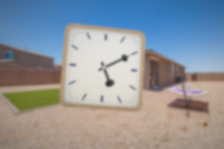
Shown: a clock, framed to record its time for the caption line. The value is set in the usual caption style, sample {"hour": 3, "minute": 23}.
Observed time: {"hour": 5, "minute": 10}
